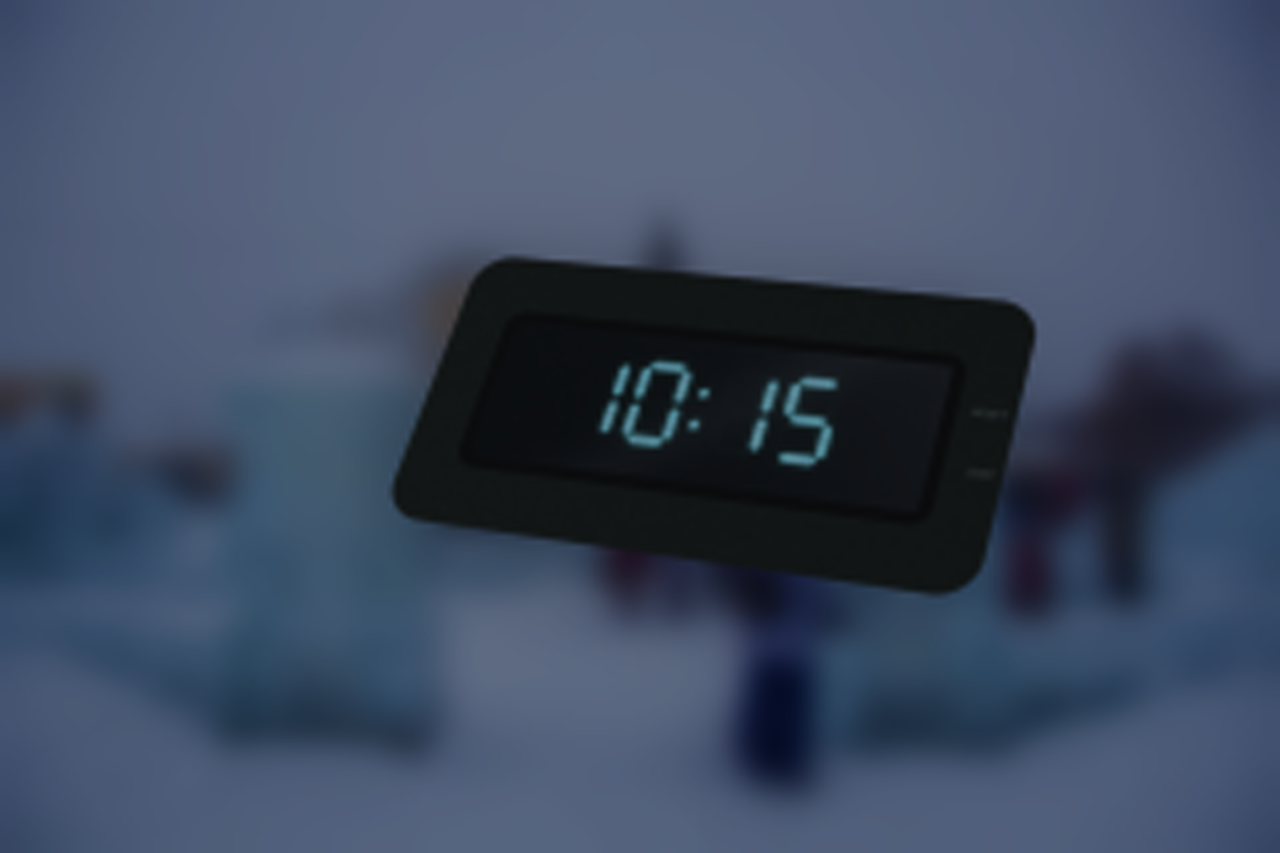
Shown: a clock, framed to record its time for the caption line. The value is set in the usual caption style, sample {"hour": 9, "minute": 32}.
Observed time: {"hour": 10, "minute": 15}
